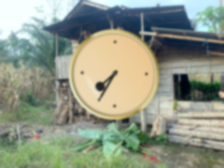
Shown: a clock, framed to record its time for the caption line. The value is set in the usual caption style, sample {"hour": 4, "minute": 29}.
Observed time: {"hour": 7, "minute": 35}
